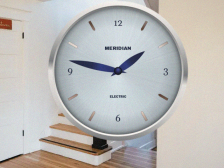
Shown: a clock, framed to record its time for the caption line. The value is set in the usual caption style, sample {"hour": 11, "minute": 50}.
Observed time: {"hour": 1, "minute": 47}
